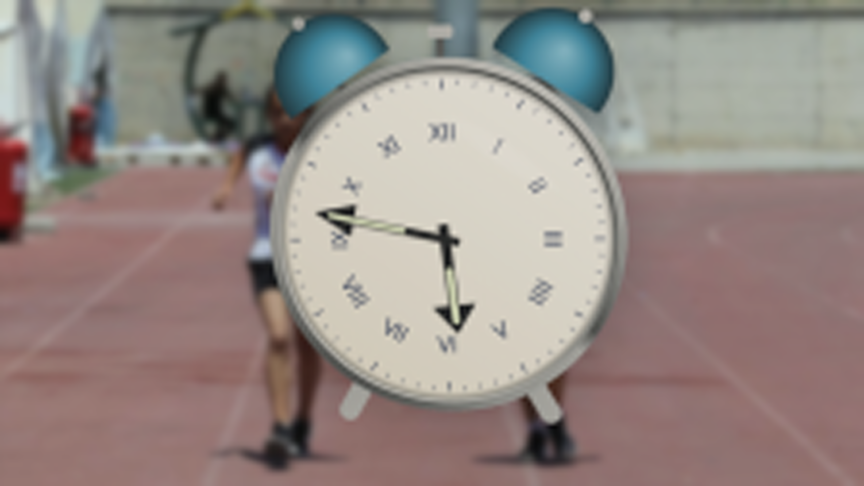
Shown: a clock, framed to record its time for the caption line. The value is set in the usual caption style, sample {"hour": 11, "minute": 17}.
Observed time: {"hour": 5, "minute": 47}
